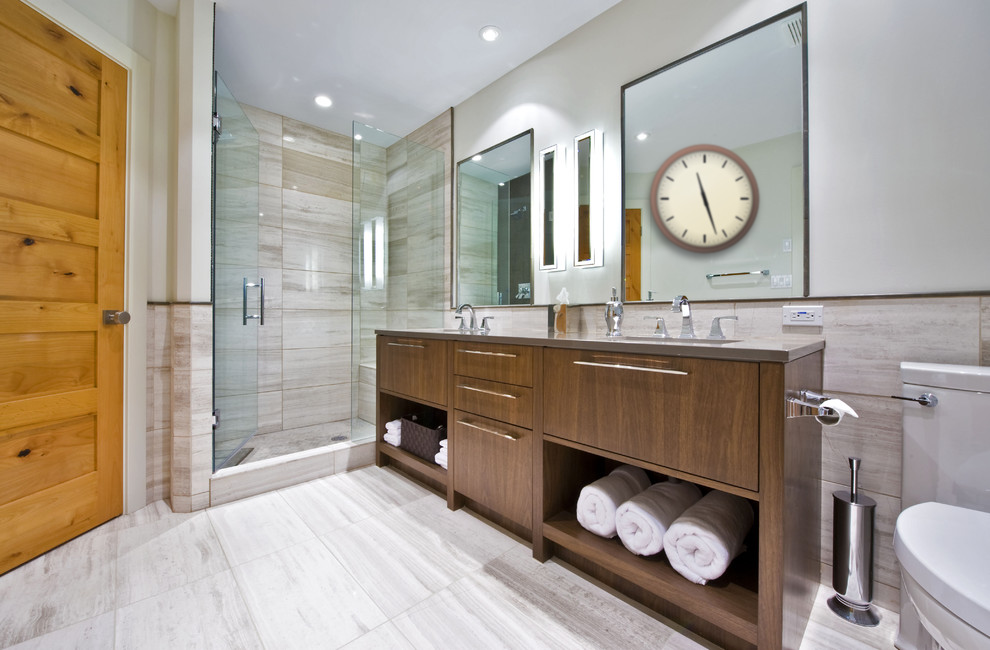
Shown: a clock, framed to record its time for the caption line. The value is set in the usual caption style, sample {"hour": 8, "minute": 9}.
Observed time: {"hour": 11, "minute": 27}
